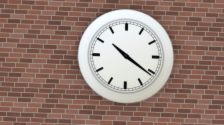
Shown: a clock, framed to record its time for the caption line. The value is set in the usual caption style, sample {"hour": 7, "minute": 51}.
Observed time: {"hour": 10, "minute": 21}
